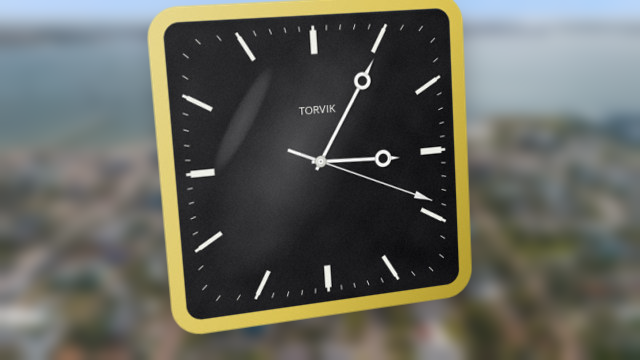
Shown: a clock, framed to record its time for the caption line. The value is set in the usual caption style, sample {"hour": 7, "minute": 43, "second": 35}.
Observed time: {"hour": 3, "minute": 5, "second": 19}
